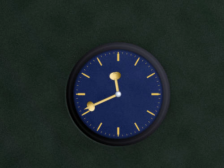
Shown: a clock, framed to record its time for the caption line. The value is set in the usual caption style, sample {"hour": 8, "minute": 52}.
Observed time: {"hour": 11, "minute": 41}
